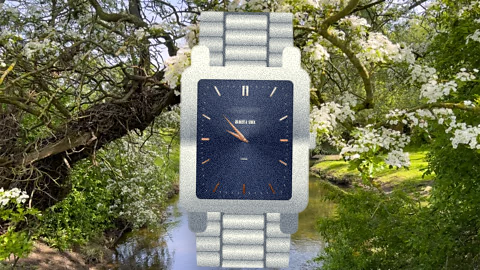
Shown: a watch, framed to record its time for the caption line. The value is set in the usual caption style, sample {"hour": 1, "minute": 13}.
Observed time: {"hour": 9, "minute": 53}
